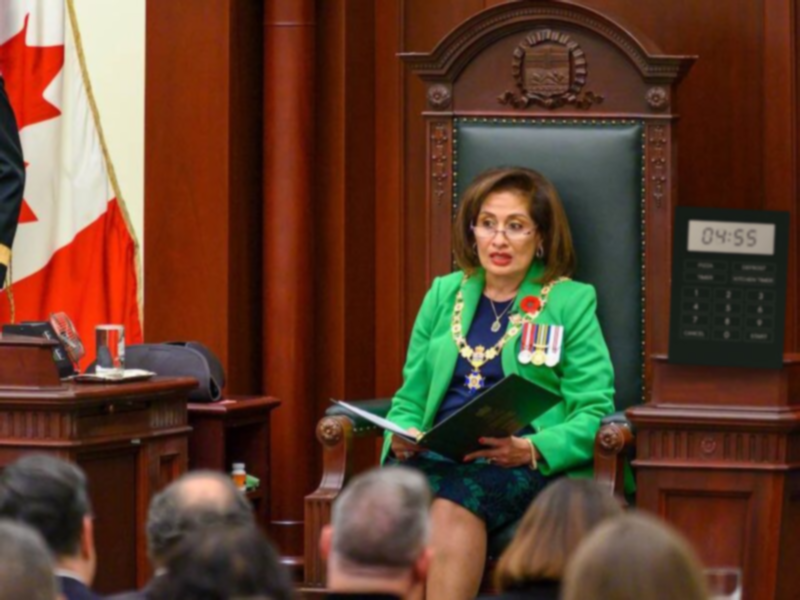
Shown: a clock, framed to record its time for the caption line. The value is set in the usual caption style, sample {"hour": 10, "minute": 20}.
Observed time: {"hour": 4, "minute": 55}
